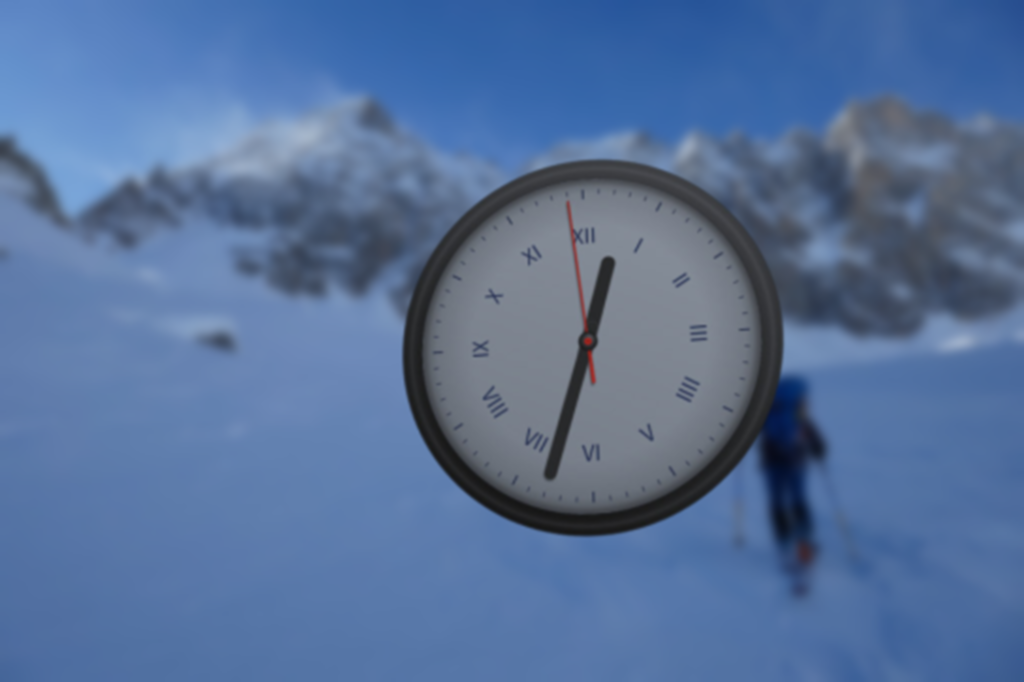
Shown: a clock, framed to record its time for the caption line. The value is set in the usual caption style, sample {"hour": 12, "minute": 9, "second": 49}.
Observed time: {"hour": 12, "minute": 32, "second": 59}
